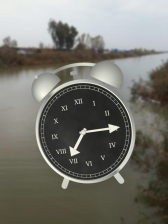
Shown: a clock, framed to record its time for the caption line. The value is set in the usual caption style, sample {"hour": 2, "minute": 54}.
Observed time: {"hour": 7, "minute": 15}
